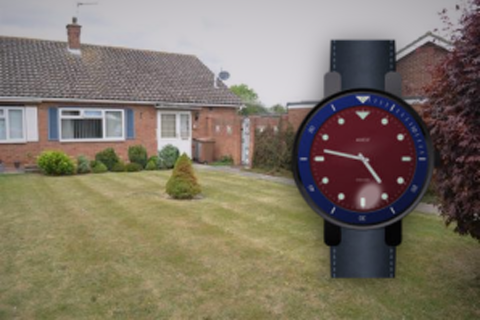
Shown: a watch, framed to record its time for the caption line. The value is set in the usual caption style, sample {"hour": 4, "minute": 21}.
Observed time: {"hour": 4, "minute": 47}
